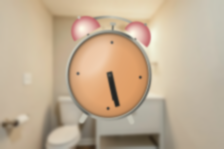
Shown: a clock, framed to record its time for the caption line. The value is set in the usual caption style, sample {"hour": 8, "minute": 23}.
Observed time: {"hour": 5, "minute": 27}
